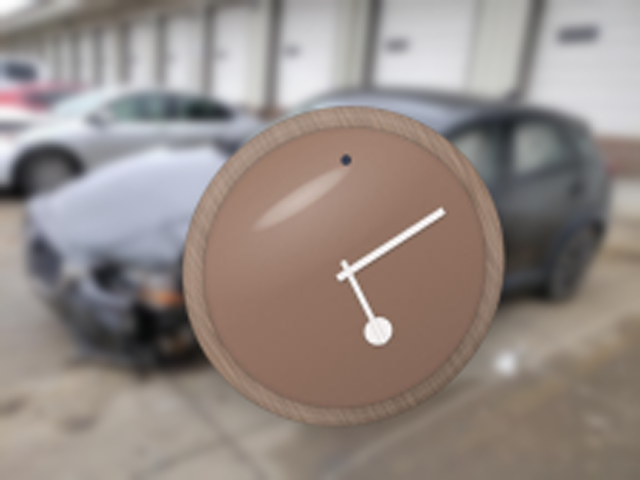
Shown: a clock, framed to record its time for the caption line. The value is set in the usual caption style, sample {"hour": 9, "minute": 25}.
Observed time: {"hour": 5, "minute": 10}
